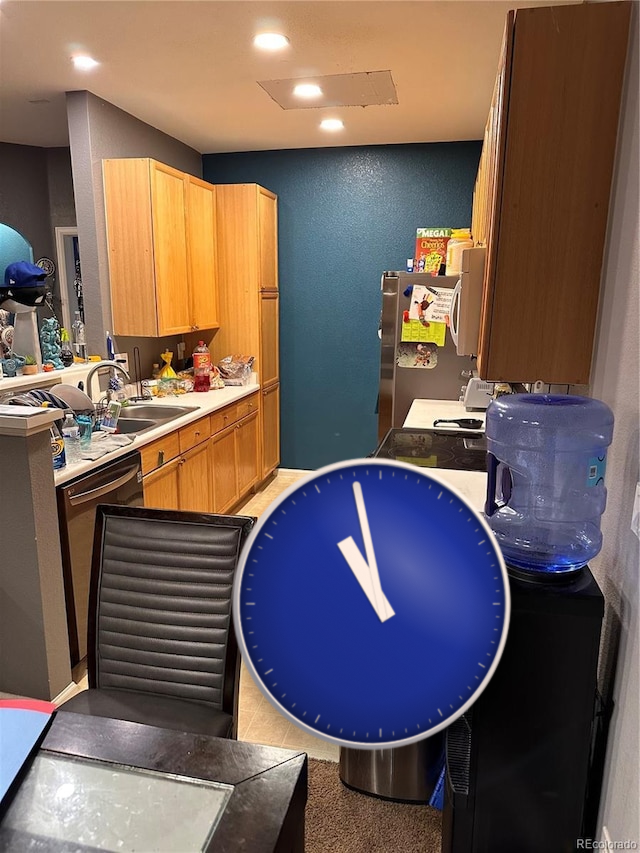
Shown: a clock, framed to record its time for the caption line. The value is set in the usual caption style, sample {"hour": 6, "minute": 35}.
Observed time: {"hour": 10, "minute": 58}
